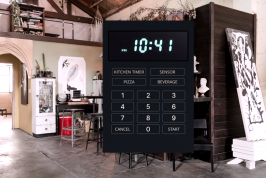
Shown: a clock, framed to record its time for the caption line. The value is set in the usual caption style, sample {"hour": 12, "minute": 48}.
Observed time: {"hour": 10, "minute": 41}
